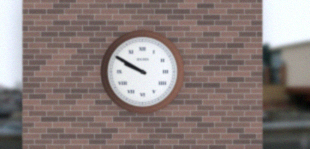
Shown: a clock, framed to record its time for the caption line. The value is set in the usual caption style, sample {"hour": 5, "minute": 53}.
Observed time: {"hour": 9, "minute": 50}
